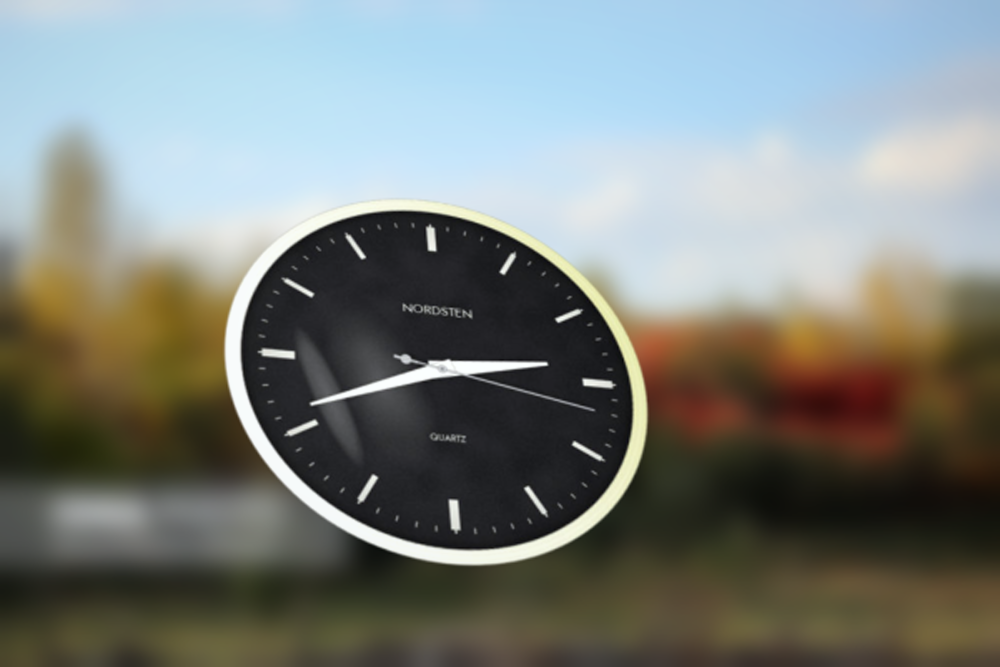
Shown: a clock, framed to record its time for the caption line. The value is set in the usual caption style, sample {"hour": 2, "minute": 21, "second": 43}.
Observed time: {"hour": 2, "minute": 41, "second": 17}
